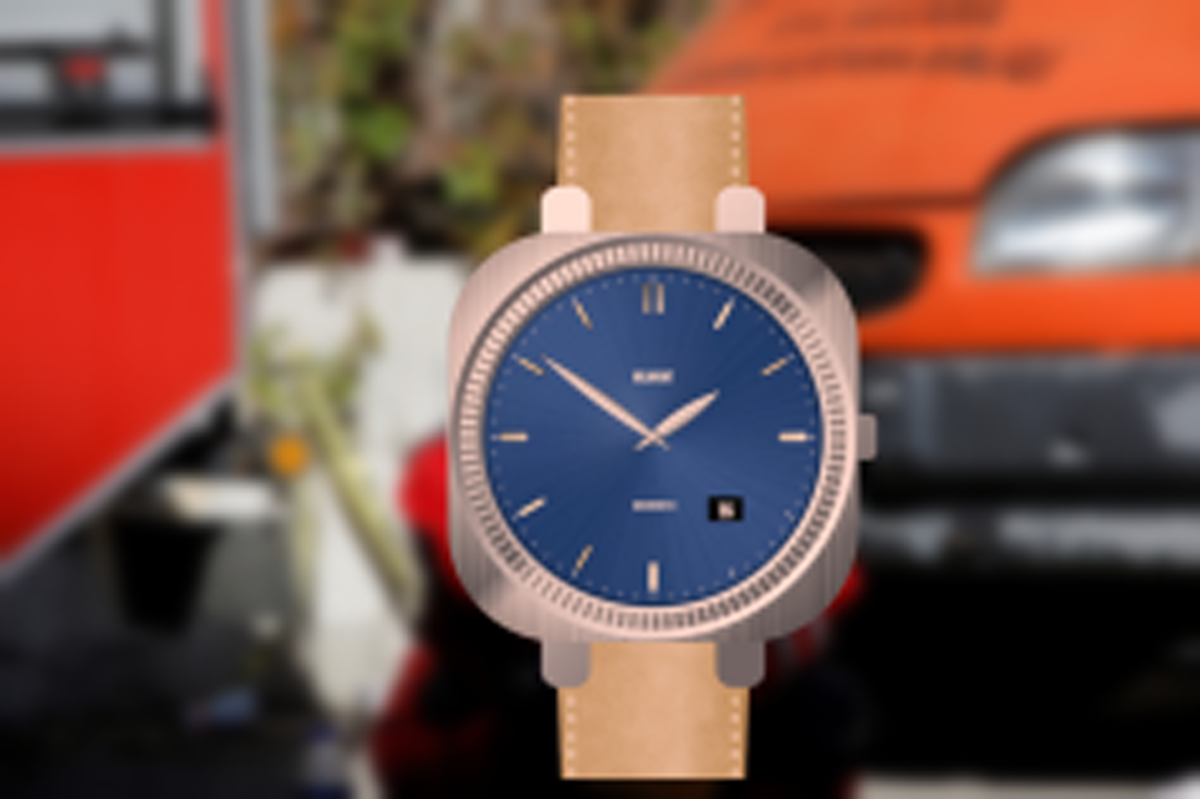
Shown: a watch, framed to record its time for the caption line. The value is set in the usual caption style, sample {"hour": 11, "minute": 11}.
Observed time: {"hour": 1, "minute": 51}
